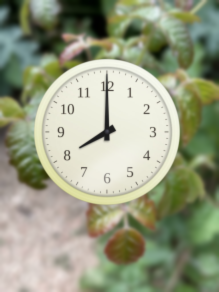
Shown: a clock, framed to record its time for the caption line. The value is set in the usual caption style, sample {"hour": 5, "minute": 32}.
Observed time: {"hour": 8, "minute": 0}
